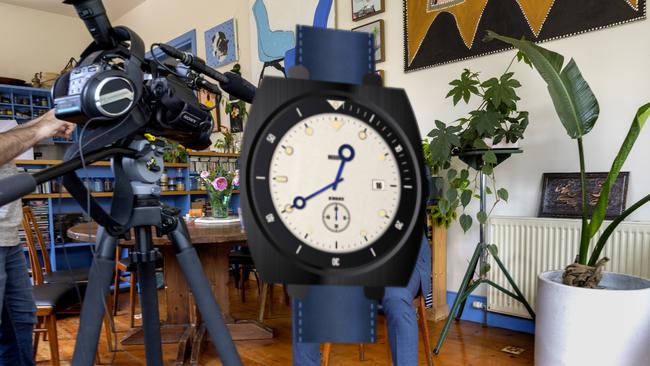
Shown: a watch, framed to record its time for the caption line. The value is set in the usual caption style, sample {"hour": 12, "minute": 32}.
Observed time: {"hour": 12, "minute": 40}
